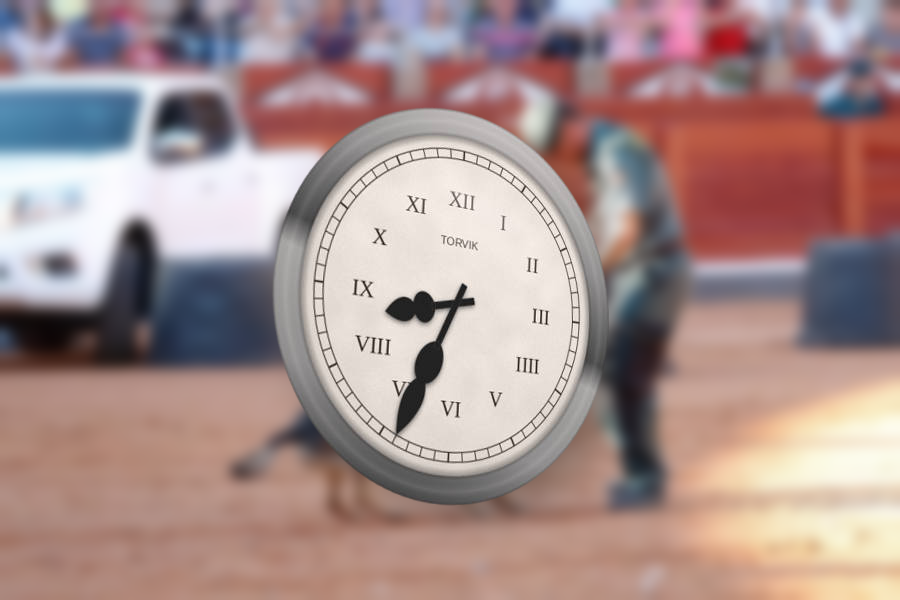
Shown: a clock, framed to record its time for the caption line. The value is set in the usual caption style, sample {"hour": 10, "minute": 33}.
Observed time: {"hour": 8, "minute": 34}
